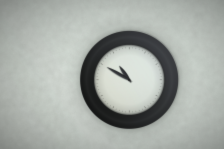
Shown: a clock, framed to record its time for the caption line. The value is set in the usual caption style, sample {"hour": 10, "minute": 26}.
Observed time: {"hour": 10, "minute": 50}
